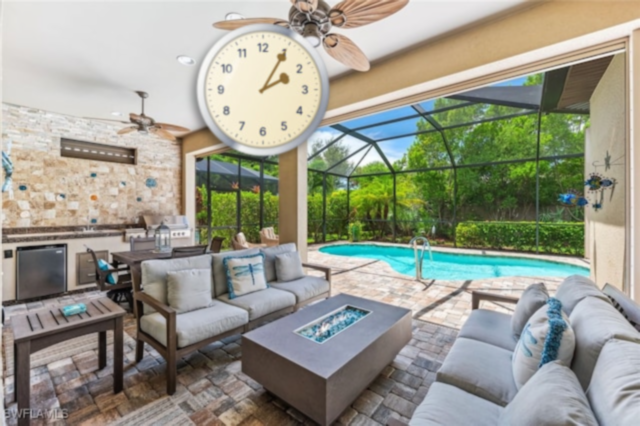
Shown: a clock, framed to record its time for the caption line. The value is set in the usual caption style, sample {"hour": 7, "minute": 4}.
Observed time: {"hour": 2, "minute": 5}
